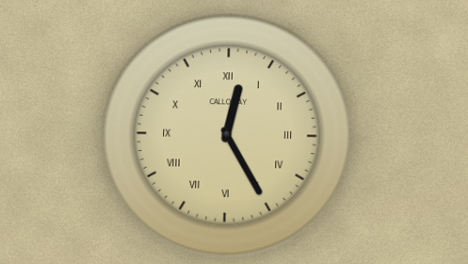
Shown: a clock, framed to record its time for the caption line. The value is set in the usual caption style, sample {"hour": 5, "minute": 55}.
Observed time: {"hour": 12, "minute": 25}
